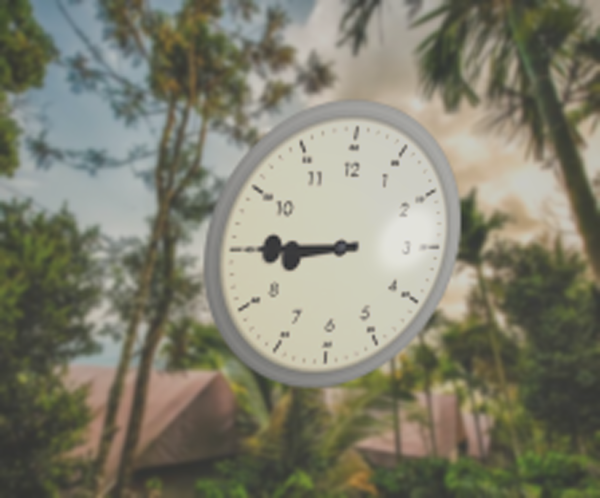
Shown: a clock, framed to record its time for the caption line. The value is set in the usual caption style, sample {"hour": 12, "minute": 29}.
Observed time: {"hour": 8, "minute": 45}
